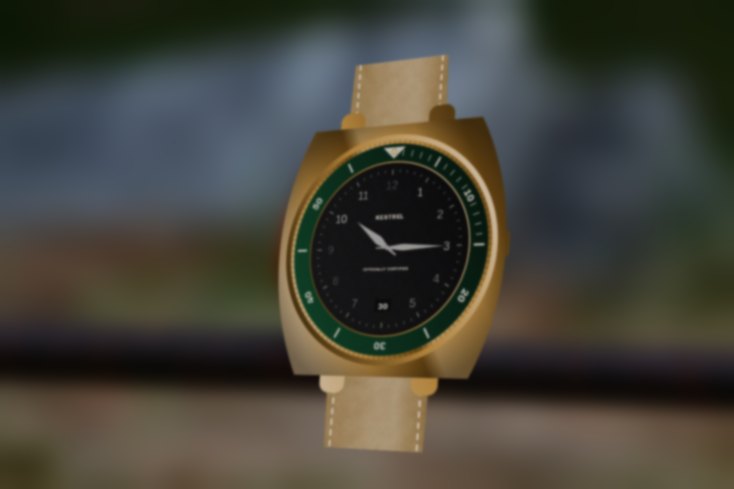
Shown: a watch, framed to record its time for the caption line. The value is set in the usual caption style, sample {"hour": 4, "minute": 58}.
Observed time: {"hour": 10, "minute": 15}
